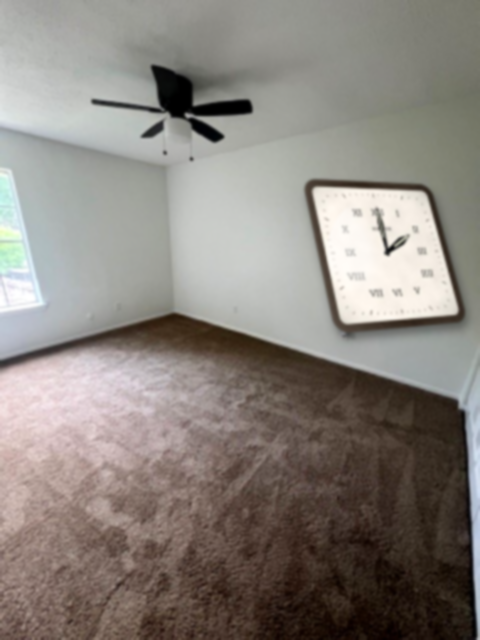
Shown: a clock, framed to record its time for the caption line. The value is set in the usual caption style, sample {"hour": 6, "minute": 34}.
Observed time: {"hour": 2, "minute": 0}
